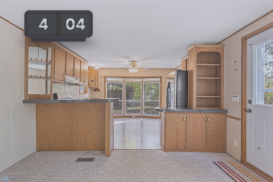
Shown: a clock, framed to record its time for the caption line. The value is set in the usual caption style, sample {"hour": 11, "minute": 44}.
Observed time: {"hour": 4, "minute": 4}
